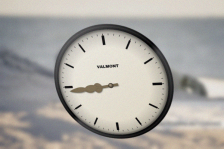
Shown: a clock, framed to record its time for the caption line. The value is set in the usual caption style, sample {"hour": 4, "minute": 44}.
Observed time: {"hour": 8, "minute": 44}
